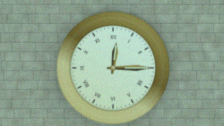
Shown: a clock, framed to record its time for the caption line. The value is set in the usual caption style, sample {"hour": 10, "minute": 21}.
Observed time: {"hour": 12, "minute": 15}
